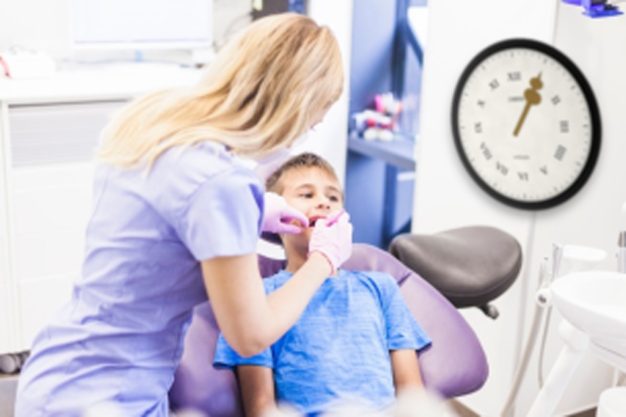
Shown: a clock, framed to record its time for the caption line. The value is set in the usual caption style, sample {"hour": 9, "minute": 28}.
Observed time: {"hour": 1, "minute": 5}
